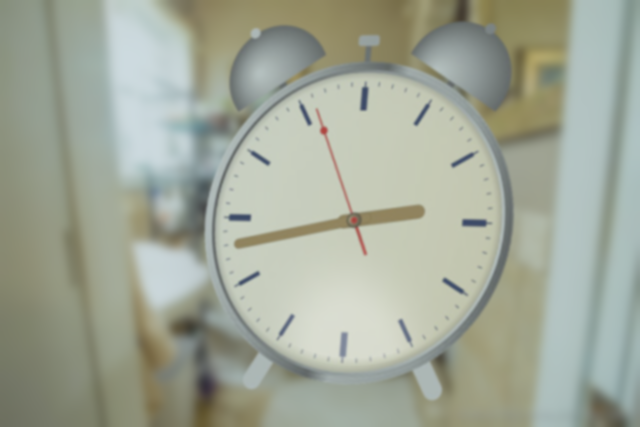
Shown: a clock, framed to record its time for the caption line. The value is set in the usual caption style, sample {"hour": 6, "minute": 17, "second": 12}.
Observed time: {"hour": 2, "minute": 42, "second": 56}
